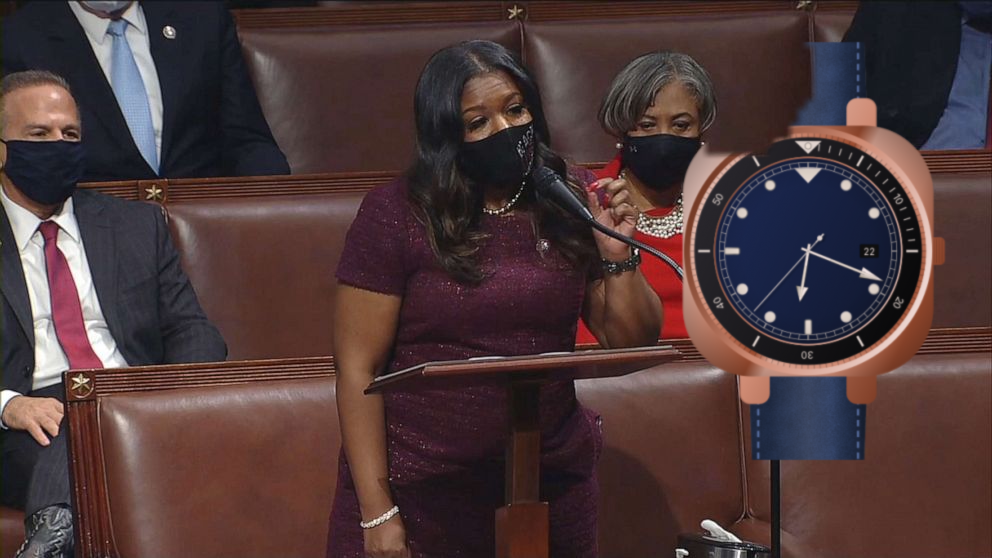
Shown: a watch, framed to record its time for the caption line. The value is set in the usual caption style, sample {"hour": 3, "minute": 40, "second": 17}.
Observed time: {"hour": 6, "minute": 18, "second": 37}
